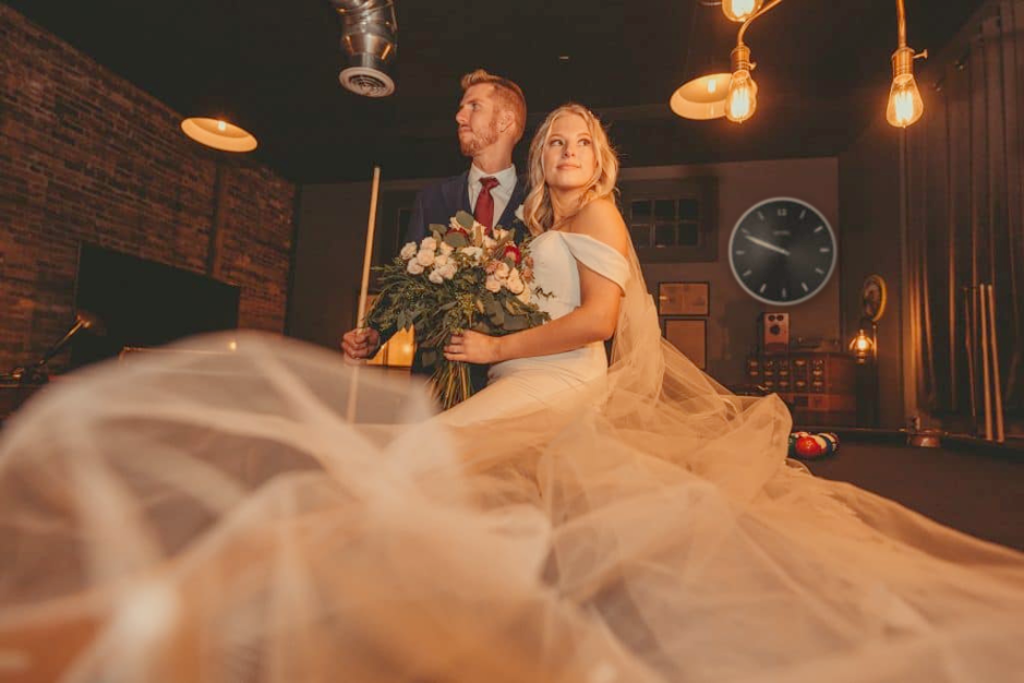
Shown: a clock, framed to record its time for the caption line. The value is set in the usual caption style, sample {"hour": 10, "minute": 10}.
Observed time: {"hour": 9, "minute": 49}
